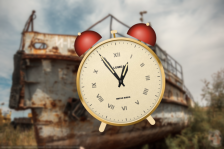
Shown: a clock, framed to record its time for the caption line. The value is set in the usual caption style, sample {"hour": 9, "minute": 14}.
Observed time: {"hour": 12, "minute": 55}
